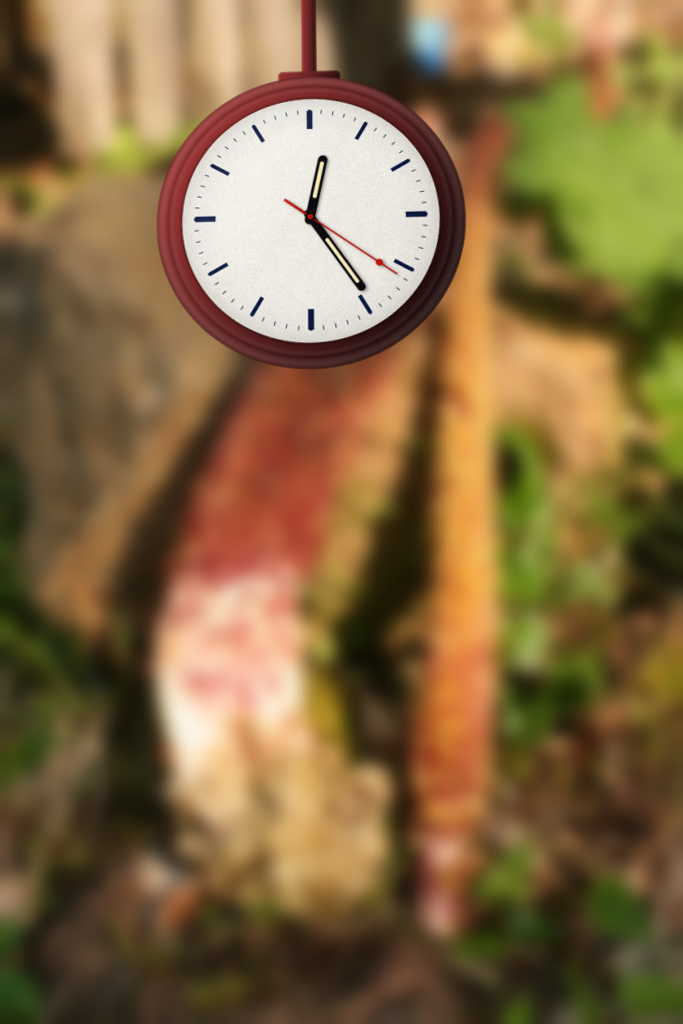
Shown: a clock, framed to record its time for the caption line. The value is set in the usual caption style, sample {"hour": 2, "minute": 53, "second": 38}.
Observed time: {"hour": 12, "minute": 24, "second": 21}
